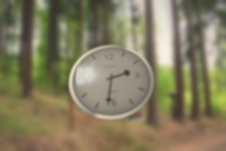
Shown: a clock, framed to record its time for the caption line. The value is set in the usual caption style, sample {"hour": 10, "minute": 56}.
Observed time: {"hour": 2, "minute": 32}
